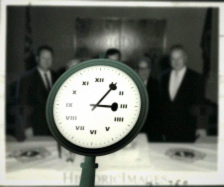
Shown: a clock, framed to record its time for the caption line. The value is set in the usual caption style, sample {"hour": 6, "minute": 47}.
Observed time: {"hour": 3, "minute": 6}
